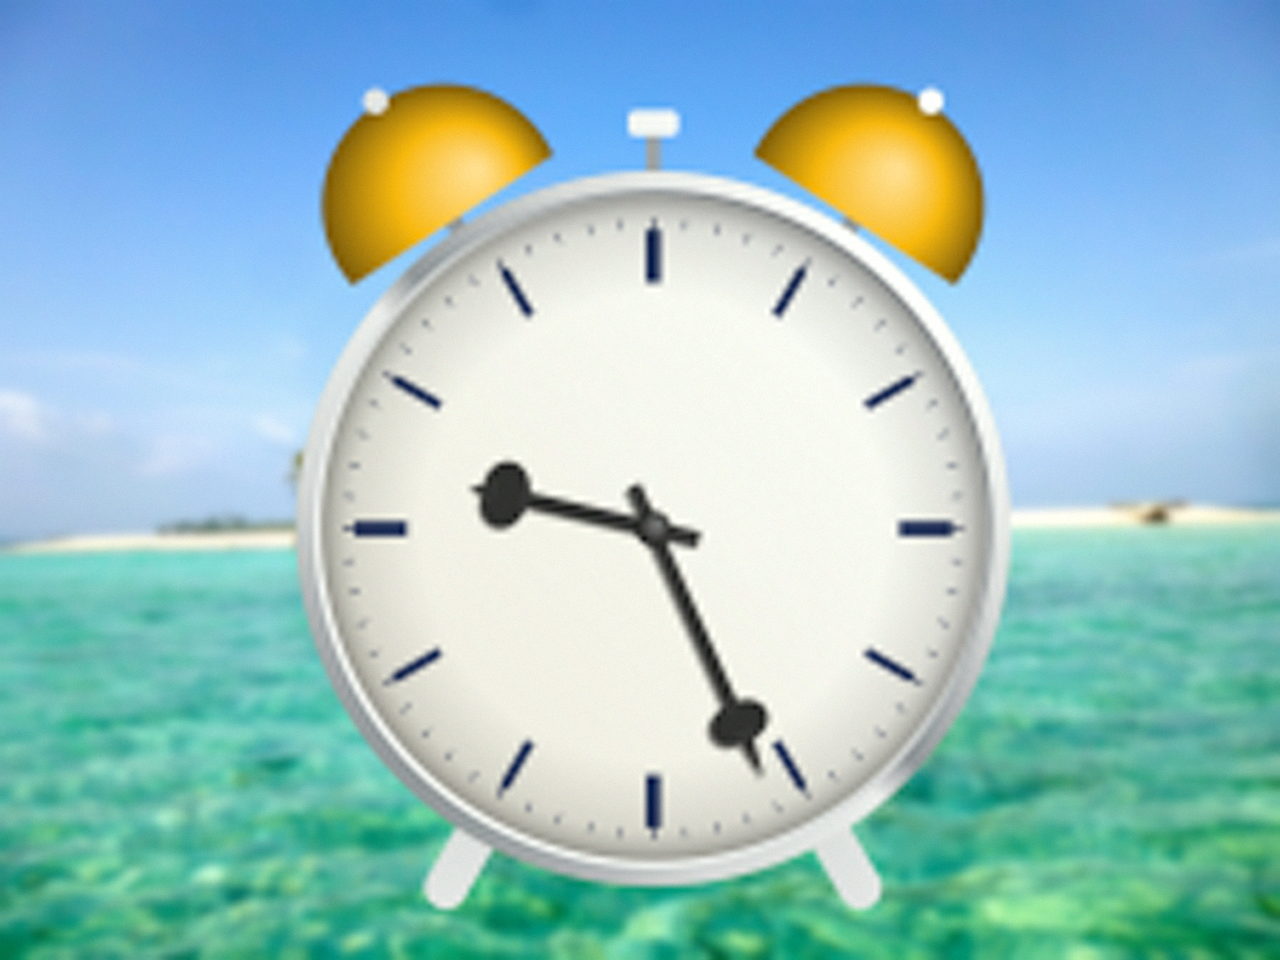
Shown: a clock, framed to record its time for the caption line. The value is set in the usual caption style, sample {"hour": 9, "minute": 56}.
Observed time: {"hour": 9, "minute": 26}
